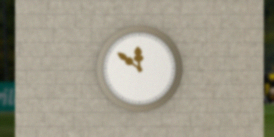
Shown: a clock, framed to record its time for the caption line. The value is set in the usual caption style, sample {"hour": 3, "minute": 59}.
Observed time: {"hour": 11, "minute": 51}
